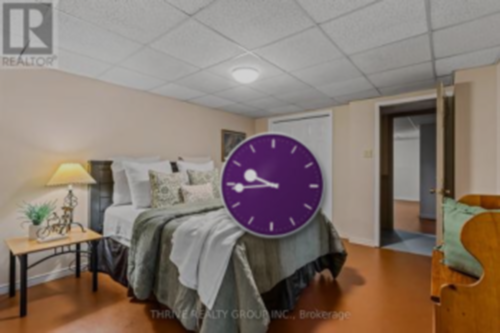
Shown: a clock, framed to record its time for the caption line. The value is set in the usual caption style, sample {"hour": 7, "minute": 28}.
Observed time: {"hour": 9, "minute": 44}
